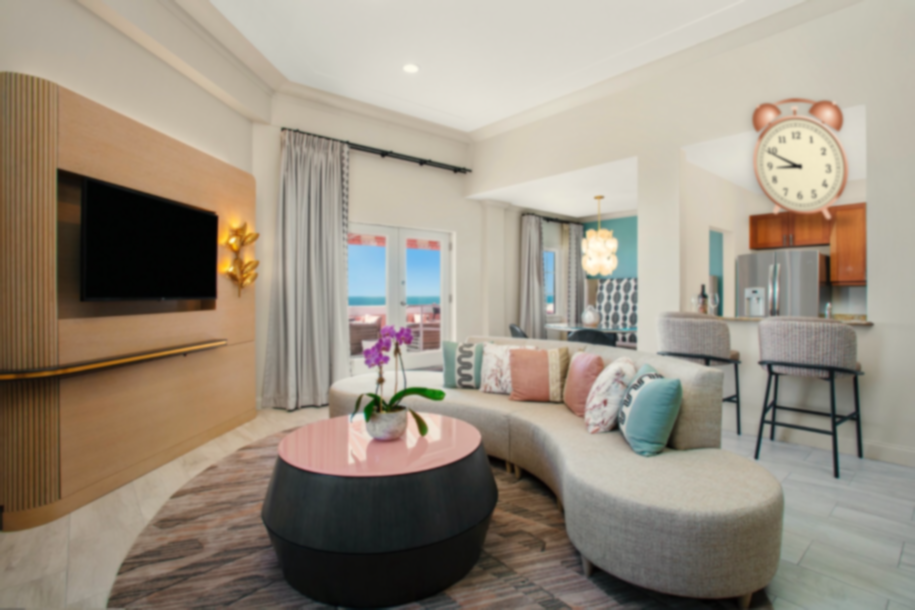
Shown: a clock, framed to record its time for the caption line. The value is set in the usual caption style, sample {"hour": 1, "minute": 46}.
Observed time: {"hour": 8, "minute": 49}
